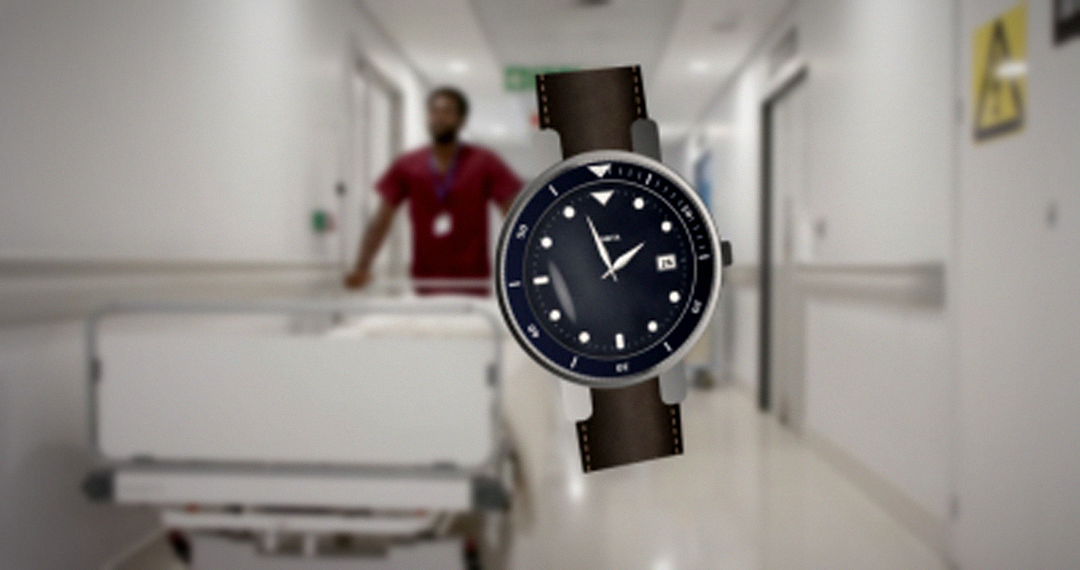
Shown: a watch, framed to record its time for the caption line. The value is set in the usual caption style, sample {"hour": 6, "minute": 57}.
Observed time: {"hour": 1, "minute": 57}
